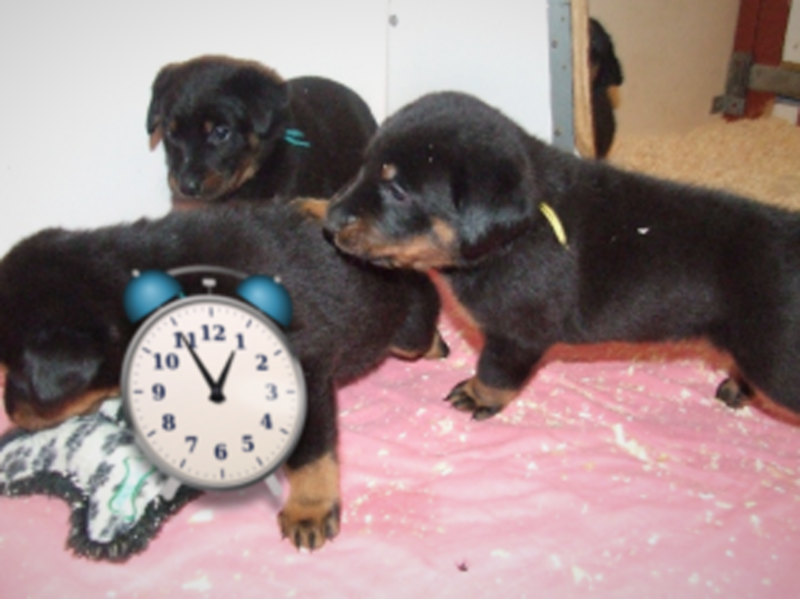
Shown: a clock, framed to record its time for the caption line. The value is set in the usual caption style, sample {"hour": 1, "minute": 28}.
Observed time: {"hour": 12, "minute": 55}
